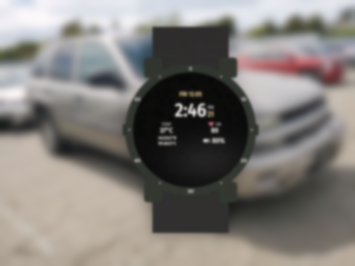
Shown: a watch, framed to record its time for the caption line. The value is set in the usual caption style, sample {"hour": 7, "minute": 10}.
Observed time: {"hour": 2, "minute": 46}
